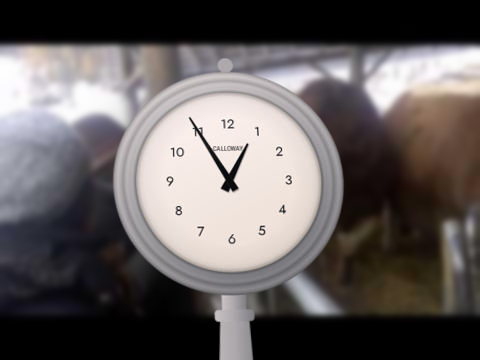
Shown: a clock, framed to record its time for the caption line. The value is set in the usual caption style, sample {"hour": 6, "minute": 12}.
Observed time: {"hour": 12, "minute": 55}
